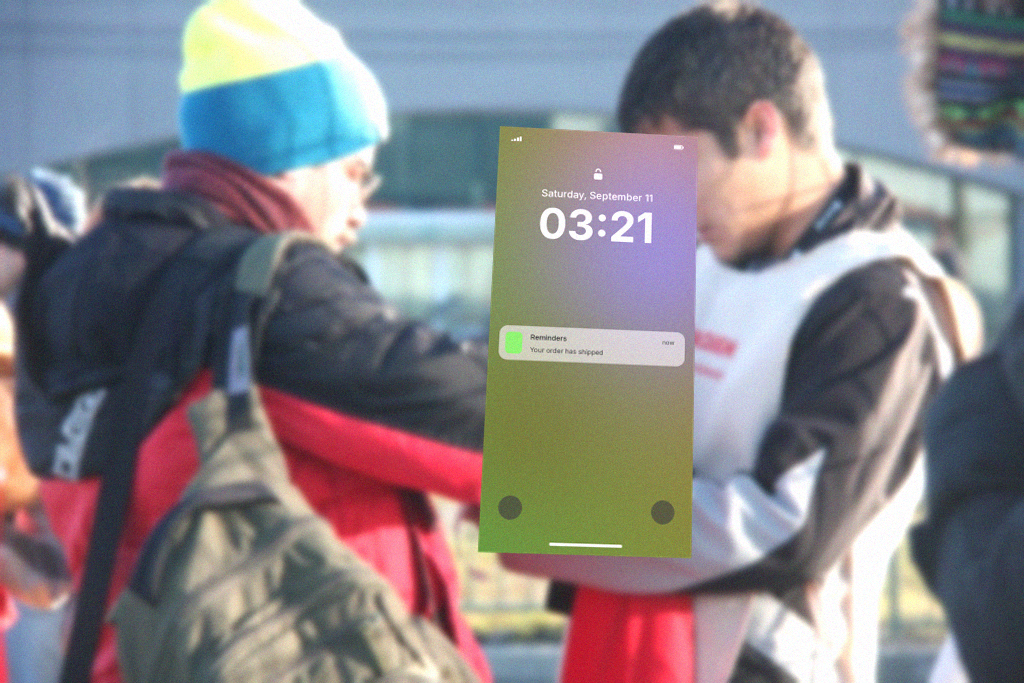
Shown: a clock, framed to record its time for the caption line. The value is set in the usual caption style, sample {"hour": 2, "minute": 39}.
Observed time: {"hour": 3, "minute": 21}
